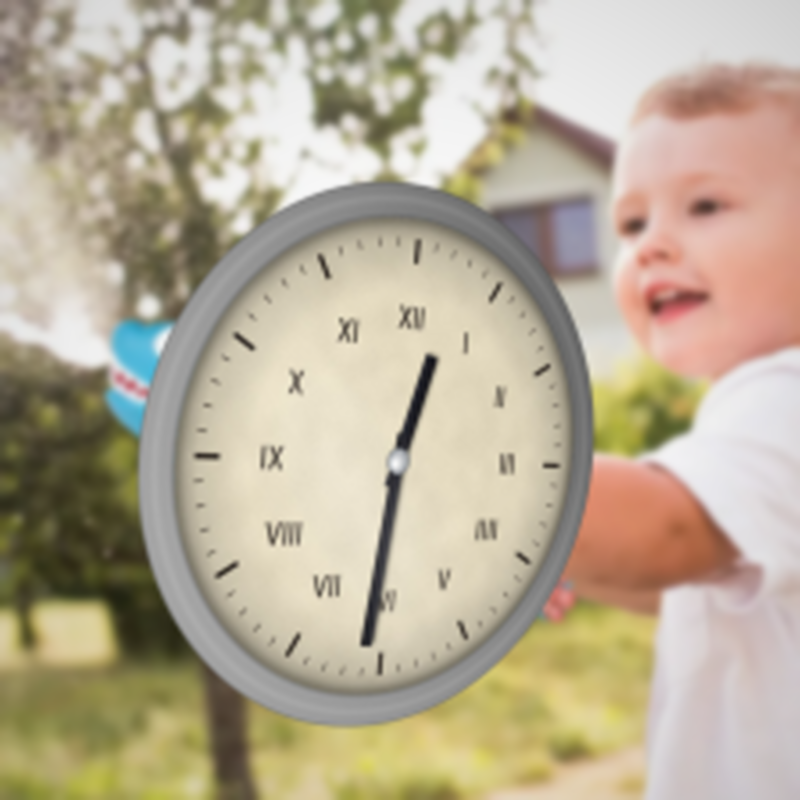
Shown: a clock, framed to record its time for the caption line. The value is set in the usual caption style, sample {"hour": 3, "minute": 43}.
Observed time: {"hour": 12, "minute": 31}
